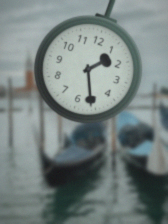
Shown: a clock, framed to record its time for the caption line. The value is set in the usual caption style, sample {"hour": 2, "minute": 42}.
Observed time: {"hour": 1, "minute": 26}
